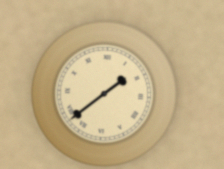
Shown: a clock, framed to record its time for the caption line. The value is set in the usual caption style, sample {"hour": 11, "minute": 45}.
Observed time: {"hour": 1, "minute": 38}
